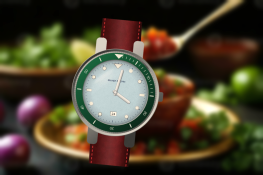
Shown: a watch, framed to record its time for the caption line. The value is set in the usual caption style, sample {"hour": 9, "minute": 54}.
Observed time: {"hour": 4, "minute": 2}
